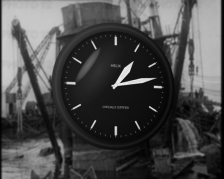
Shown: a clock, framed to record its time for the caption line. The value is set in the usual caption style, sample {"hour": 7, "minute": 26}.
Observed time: {"hour": 1, "minute": 13}
